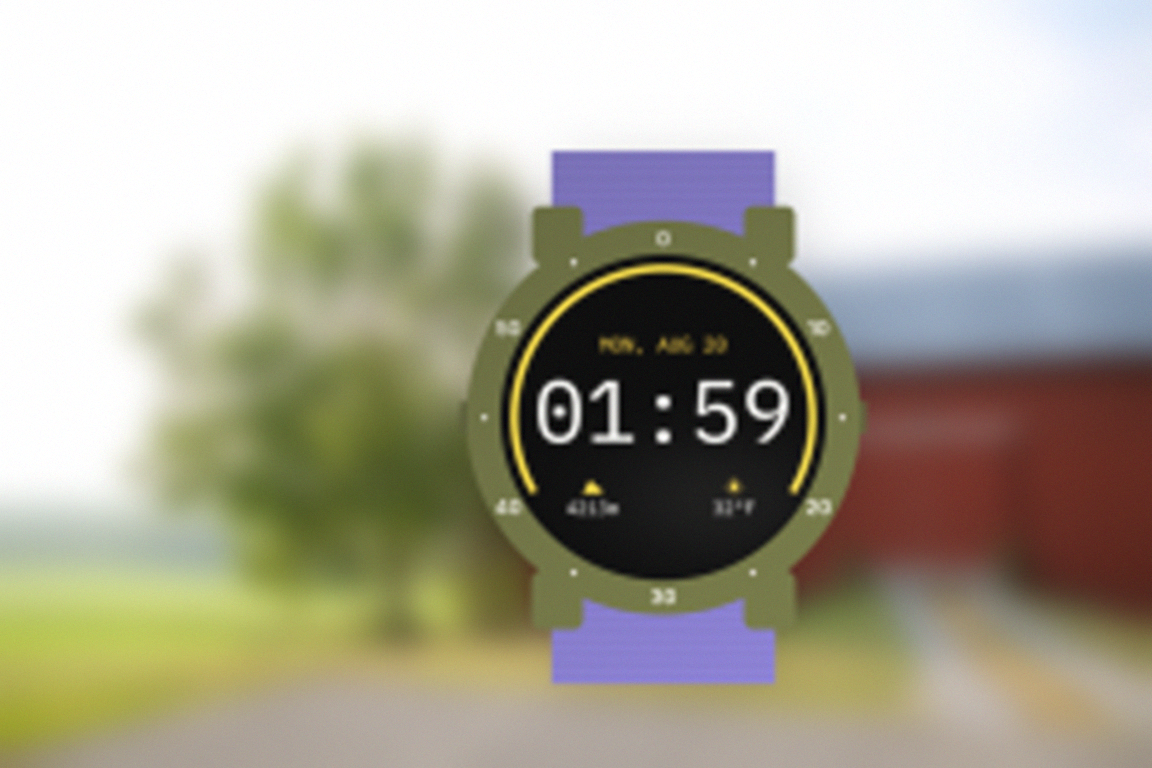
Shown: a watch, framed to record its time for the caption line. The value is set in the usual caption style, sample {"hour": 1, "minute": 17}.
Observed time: {"hour": 1, "minute": 59}
